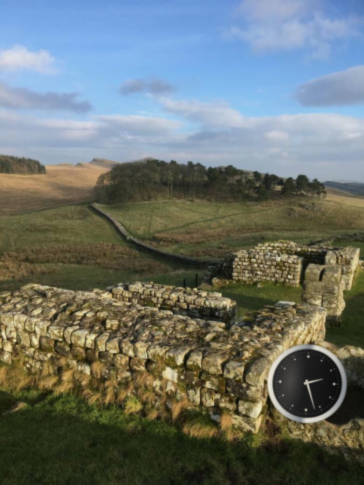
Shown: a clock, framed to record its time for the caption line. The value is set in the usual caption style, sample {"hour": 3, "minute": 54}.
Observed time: {"hour": 2, "minute": 27}
